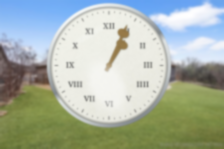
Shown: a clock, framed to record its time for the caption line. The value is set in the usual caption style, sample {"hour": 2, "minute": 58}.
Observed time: {"hour": 1, "minute": 4}
